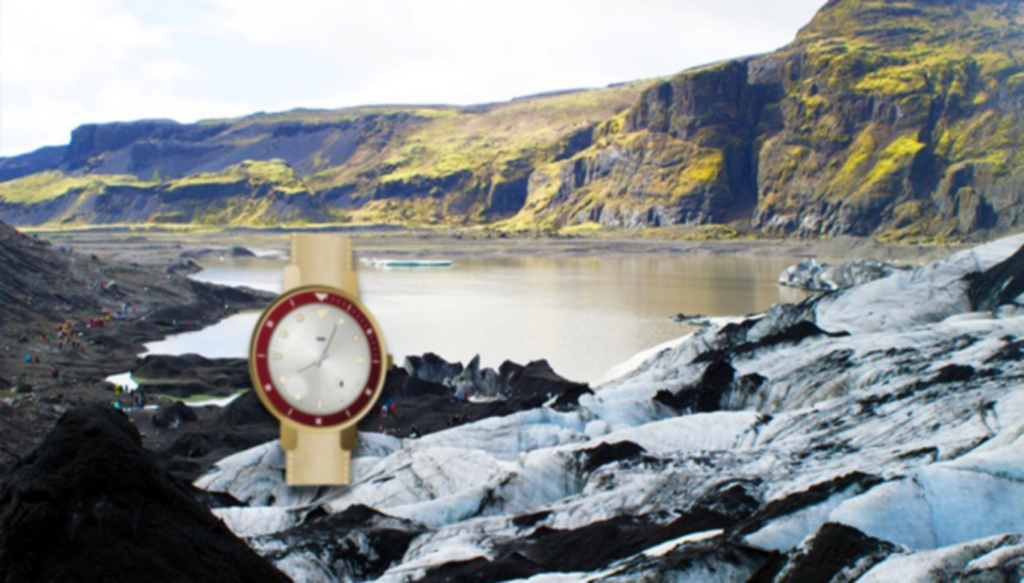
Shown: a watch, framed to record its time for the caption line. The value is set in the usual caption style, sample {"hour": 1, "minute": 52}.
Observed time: {"hour": 8, "minute": 4}
